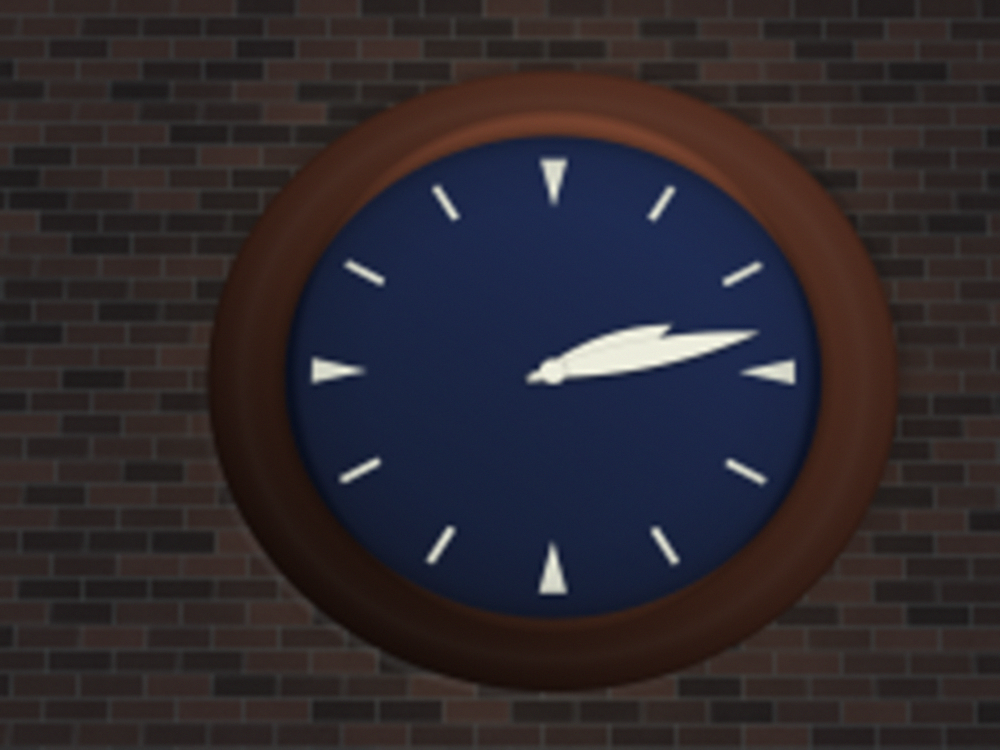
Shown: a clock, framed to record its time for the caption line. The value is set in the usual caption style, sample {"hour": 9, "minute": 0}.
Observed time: {"hour": 2, "minute": 13}
